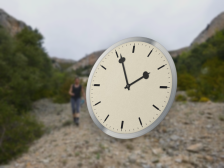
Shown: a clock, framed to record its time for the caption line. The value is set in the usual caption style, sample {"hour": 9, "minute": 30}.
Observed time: {"hour": 1, "minute": 56}
